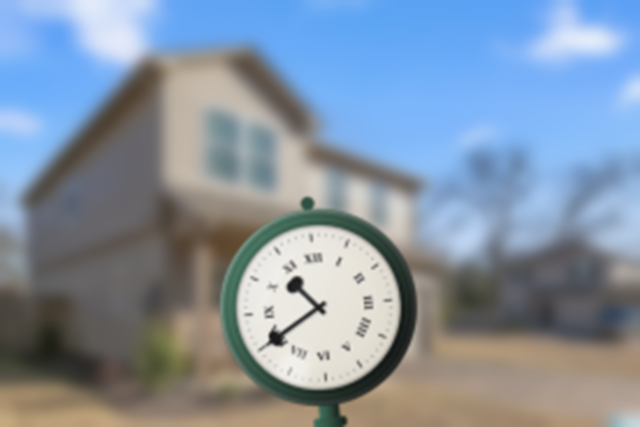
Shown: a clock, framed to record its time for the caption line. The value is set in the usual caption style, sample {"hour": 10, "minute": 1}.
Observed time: {"hour": 10, "minute": 40}
